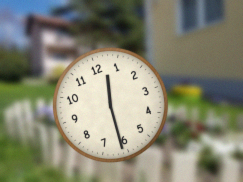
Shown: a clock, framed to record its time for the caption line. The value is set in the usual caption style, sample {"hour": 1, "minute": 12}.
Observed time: {"hour": 12, "minute": 31}
